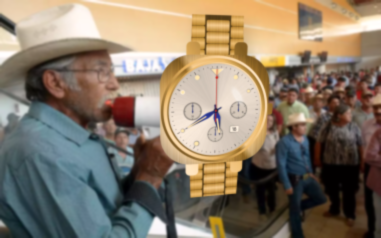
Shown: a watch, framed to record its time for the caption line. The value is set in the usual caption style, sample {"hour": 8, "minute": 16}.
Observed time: {"hour": 5, "minute": 40}
